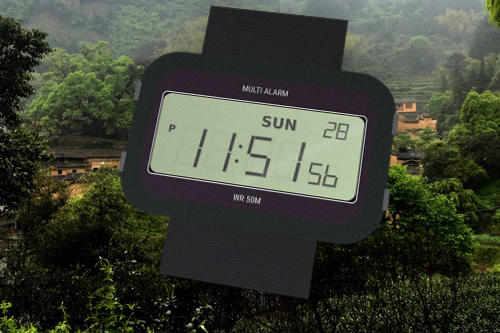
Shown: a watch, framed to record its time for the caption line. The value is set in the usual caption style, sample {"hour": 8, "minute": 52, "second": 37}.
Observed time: {"hour": 11, "minute": 51, "second": 56}
